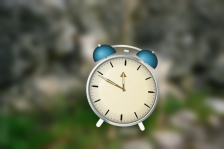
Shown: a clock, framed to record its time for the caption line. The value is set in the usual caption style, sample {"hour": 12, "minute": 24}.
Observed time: {"hour": 11, "minute": 49}
